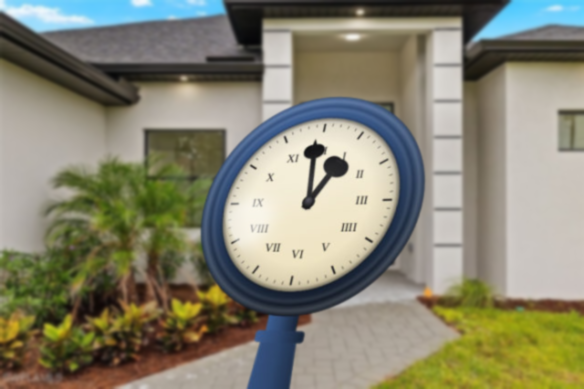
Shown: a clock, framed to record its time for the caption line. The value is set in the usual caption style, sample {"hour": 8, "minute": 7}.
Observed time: {"hour": 12, "minute": 59}
